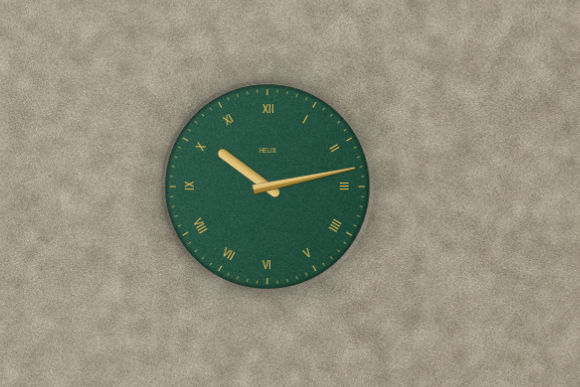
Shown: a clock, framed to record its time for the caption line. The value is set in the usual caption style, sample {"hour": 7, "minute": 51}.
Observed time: {"hour": 10, "minute": 13}
